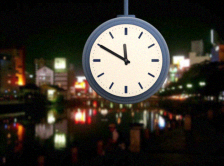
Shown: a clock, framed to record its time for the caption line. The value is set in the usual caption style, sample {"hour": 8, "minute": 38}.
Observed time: {"hour": 11, "minute": 50}
